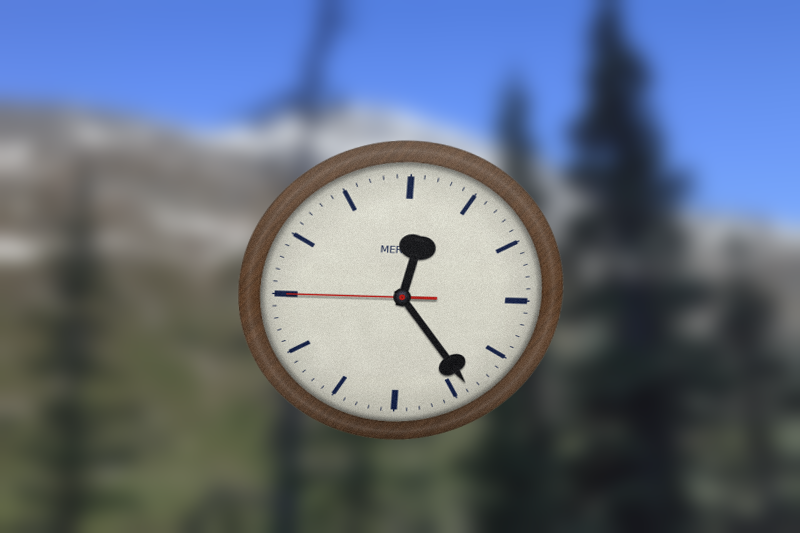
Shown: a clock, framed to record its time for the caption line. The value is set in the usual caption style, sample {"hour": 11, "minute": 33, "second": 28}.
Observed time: {"hour": 12, "minute": 23, "second": 45}
